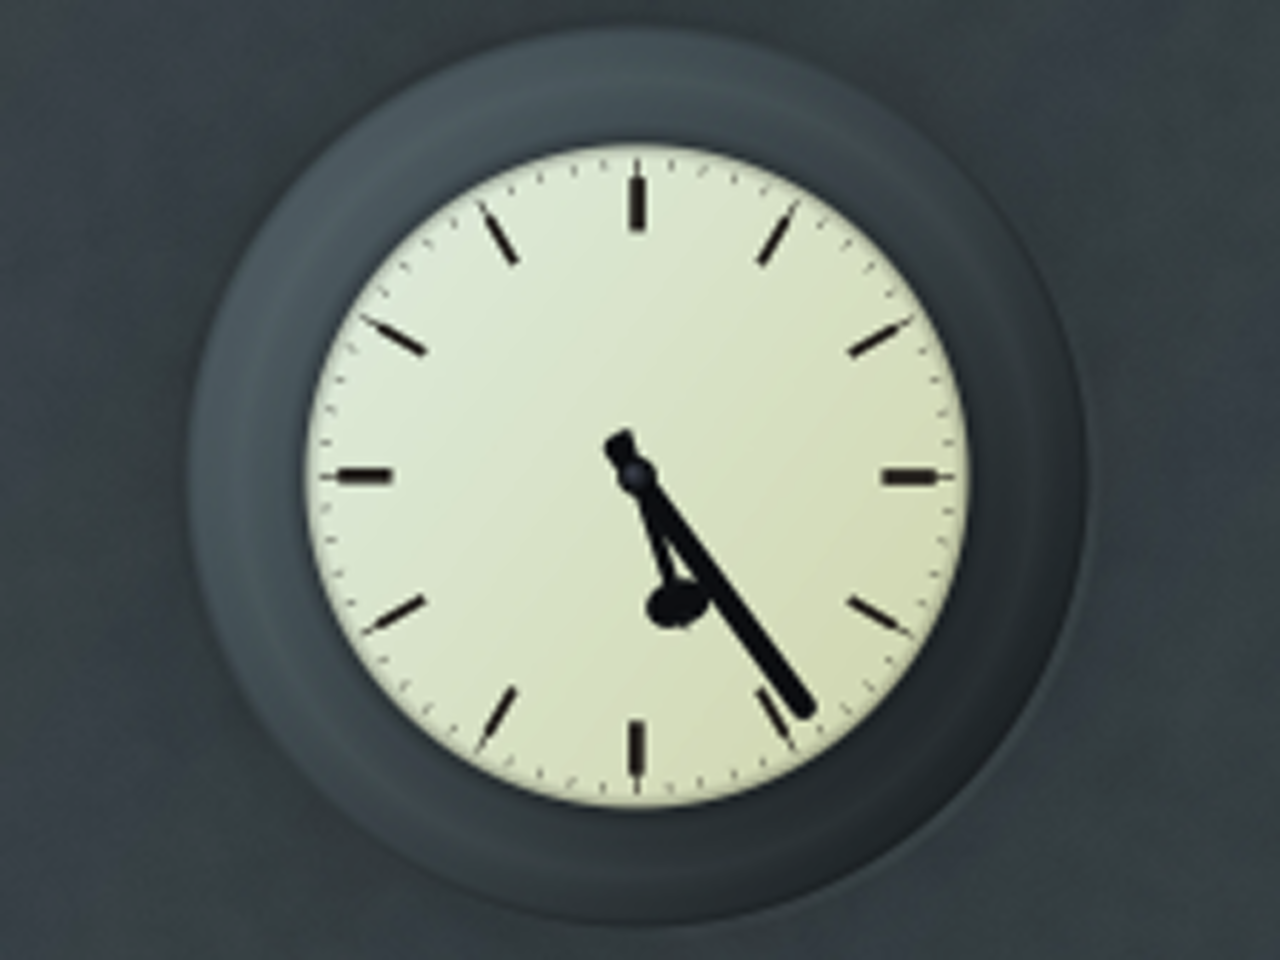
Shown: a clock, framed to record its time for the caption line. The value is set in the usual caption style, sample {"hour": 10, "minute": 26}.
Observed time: {"hour": 5, "minute": 24}
